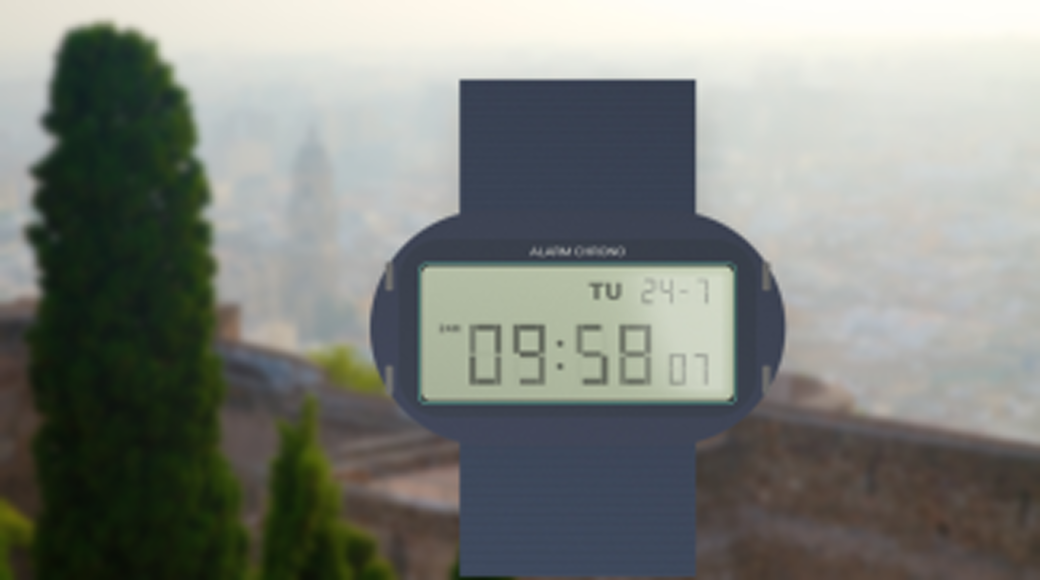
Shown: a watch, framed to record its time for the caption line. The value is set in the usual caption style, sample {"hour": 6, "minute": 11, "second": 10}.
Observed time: {"hour": 9, "minute": 58, "second": 7}
